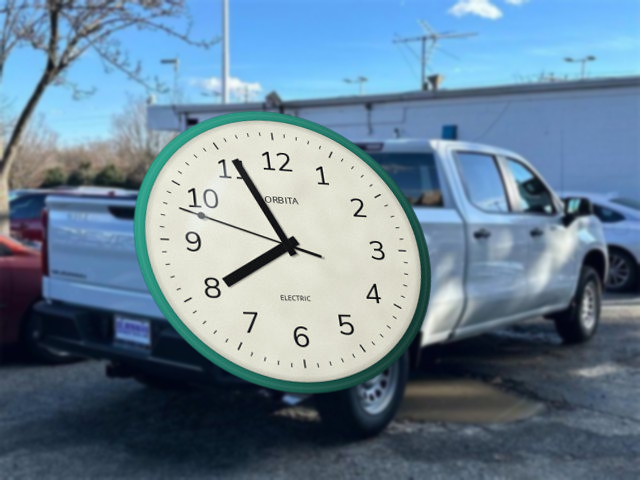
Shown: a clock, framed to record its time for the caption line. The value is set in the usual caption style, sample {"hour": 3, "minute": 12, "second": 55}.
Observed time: {"hour": 7, "minute": 55, "second": 48}
